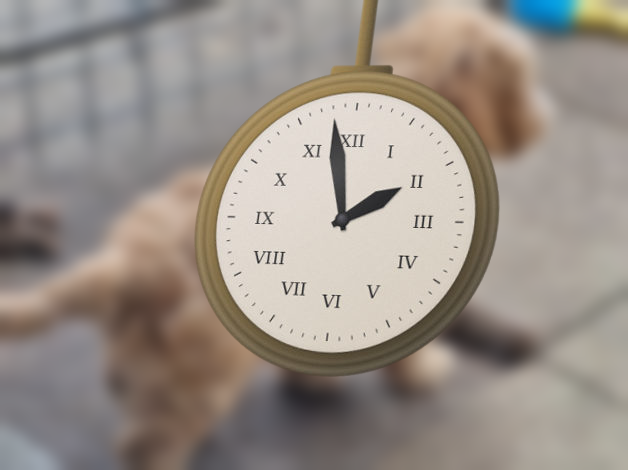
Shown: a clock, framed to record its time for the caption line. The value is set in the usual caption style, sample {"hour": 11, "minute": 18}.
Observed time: {"hour": 1, "minute": 58}
